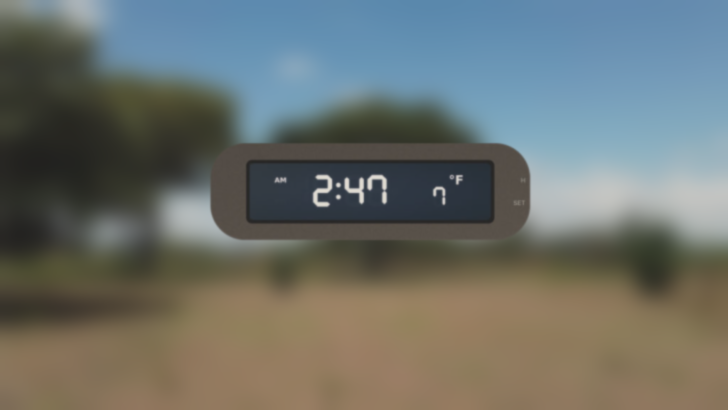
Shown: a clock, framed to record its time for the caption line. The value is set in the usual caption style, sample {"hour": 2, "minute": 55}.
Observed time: {"hour": 2, "minute": 47}
